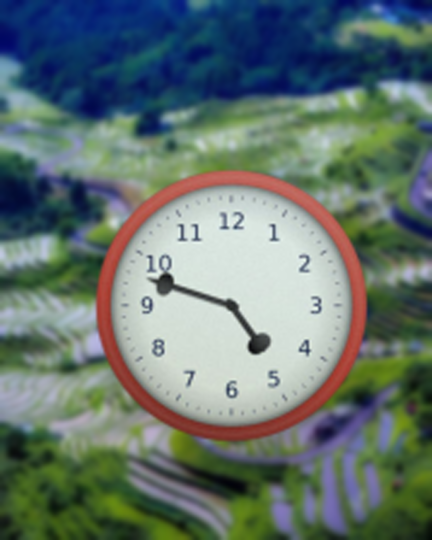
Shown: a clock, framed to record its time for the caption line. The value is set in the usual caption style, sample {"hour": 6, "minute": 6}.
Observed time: {"hour": 4, "minute": 48}
